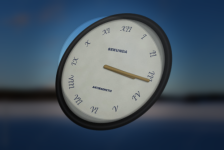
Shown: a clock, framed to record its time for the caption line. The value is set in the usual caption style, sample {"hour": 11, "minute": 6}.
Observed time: {"hour": 3, "minute": 16}
